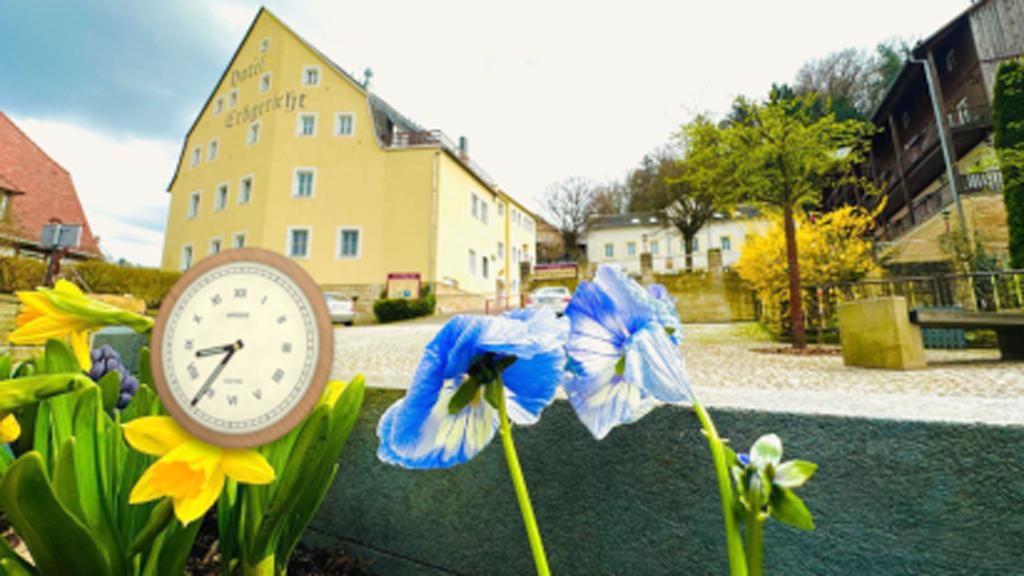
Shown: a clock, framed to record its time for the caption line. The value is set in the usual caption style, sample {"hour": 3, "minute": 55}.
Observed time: {"hour": 8, "minute": 36}
